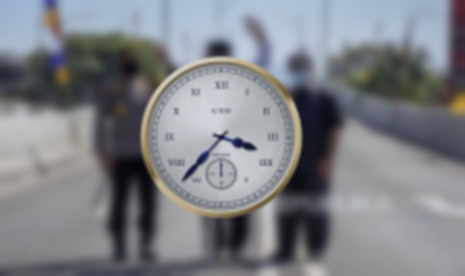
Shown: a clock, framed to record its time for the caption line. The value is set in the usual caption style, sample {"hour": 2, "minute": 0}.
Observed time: {"hour": 3, "minute": 37}
